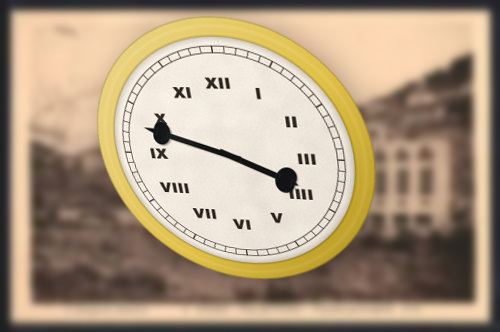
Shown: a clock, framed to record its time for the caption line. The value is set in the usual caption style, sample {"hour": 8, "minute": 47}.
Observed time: {"hour": 3, "minute": 48}
